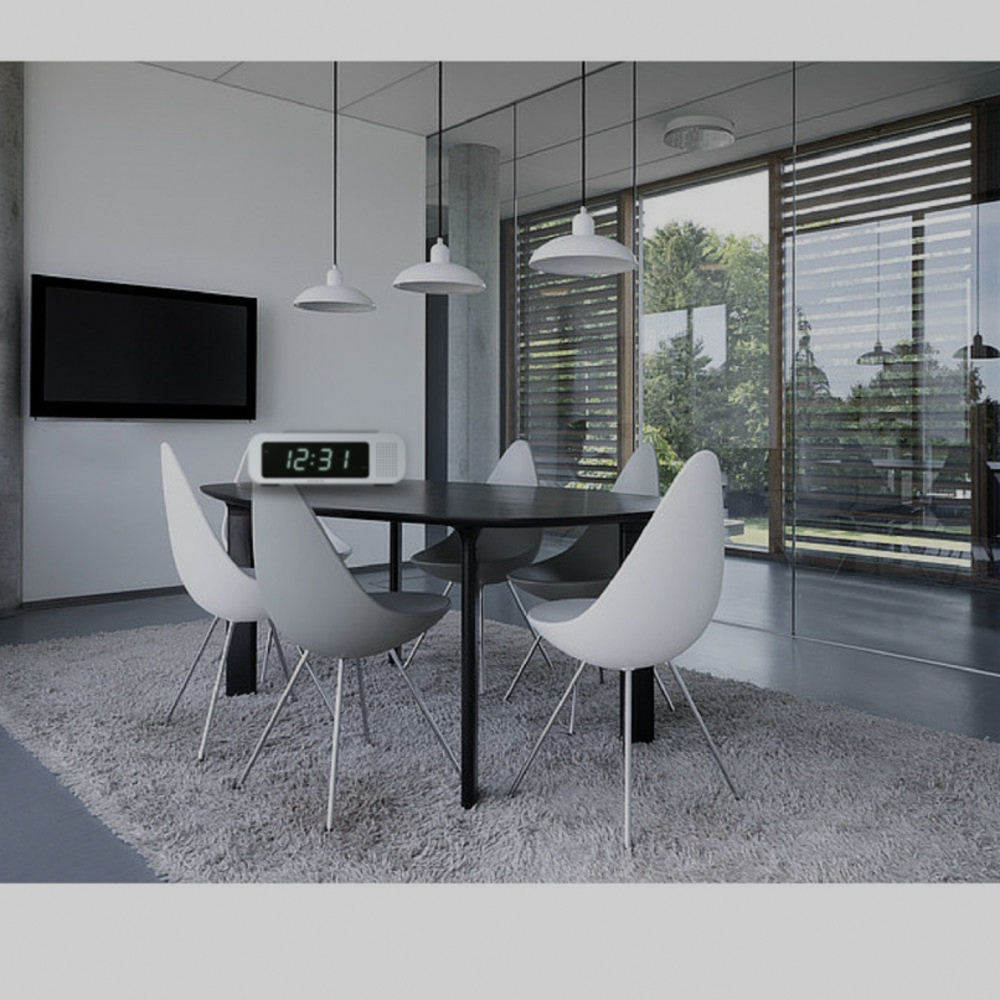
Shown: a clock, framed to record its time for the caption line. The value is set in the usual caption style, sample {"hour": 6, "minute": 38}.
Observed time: {"hour": 12, "minute": 31}
